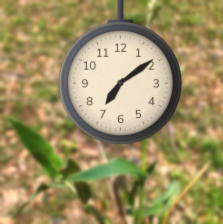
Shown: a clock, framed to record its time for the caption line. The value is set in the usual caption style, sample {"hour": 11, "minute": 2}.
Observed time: {"hour": 7, "minute": 9}
